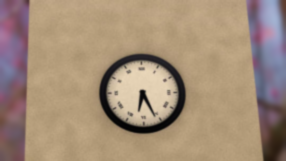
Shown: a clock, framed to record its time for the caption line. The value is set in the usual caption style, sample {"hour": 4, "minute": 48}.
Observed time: {"hour": 6, "minute": 26}
